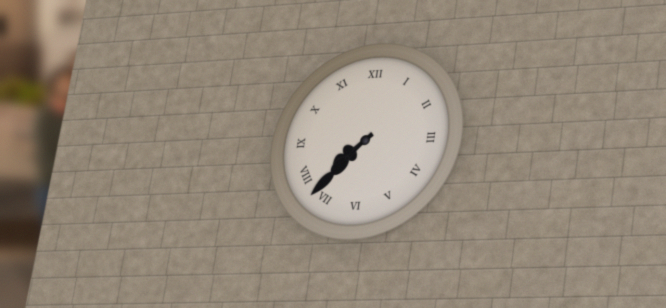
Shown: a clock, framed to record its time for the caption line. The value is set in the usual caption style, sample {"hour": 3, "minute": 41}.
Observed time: {"hour": 7, "minute": 37}
